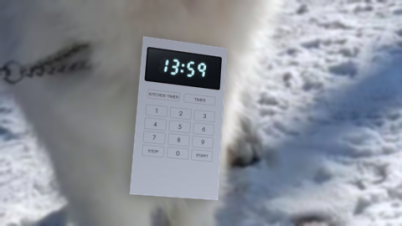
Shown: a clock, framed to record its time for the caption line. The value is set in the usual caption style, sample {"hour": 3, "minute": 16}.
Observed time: {"hour": 13, "minute": 59}
